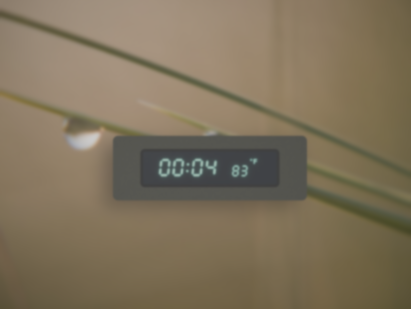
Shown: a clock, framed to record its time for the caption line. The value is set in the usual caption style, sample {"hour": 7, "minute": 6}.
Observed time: {"hour": 0, "minute": 4}
